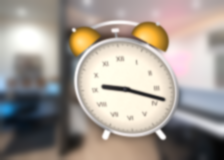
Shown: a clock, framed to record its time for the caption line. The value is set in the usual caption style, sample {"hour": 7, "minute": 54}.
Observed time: {"hour": 9, "minute": 18}
